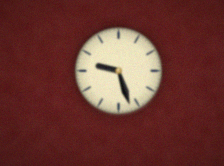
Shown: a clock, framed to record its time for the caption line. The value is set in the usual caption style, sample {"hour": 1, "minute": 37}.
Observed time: {"hour": 9, "minute": 27}
